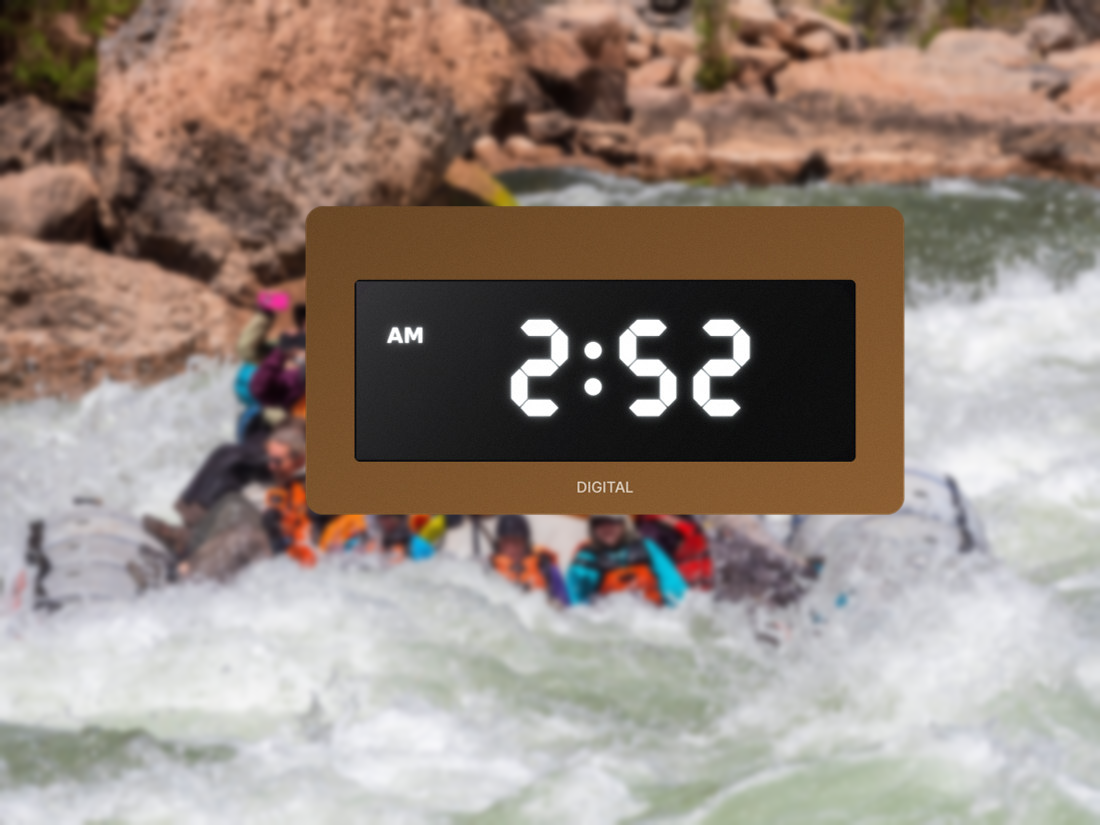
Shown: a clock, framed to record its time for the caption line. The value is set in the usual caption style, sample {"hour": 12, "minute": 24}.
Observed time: {"hour": 2, "minute": 52}
